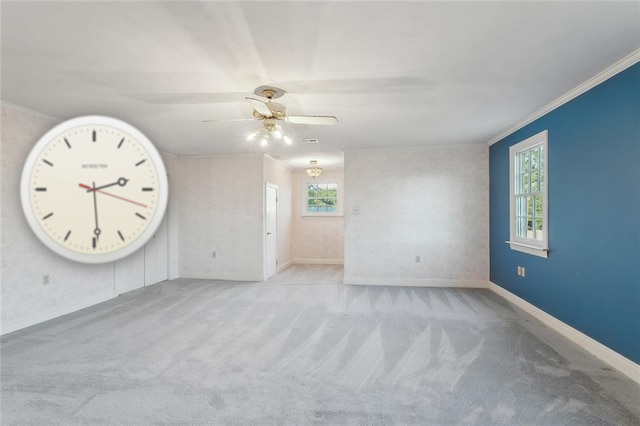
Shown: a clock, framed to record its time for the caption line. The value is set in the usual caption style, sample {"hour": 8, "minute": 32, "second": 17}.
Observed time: {"hour": 2, "minute": 29, "second": 18}
